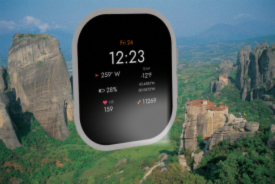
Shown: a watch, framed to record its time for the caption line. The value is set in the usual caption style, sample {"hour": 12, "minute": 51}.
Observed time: {"hour": 12, "minute": 23}
